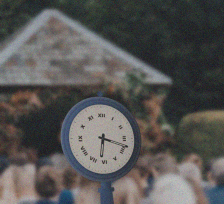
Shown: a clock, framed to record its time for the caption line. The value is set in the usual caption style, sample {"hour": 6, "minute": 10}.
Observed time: {"hour": 6, "minute": 18}
